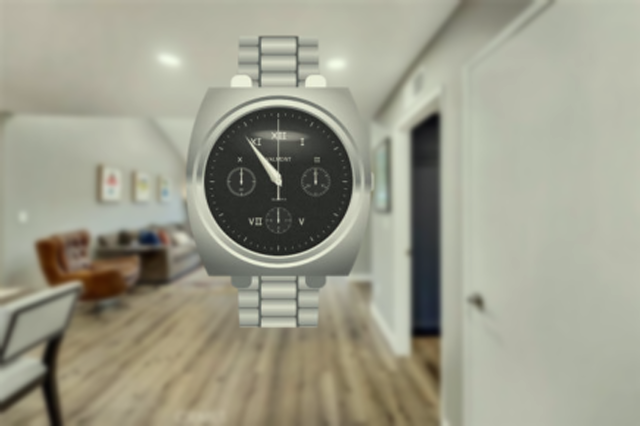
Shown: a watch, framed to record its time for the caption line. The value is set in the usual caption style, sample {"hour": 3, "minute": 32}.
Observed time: {"hour": 10, "minute": 54}
